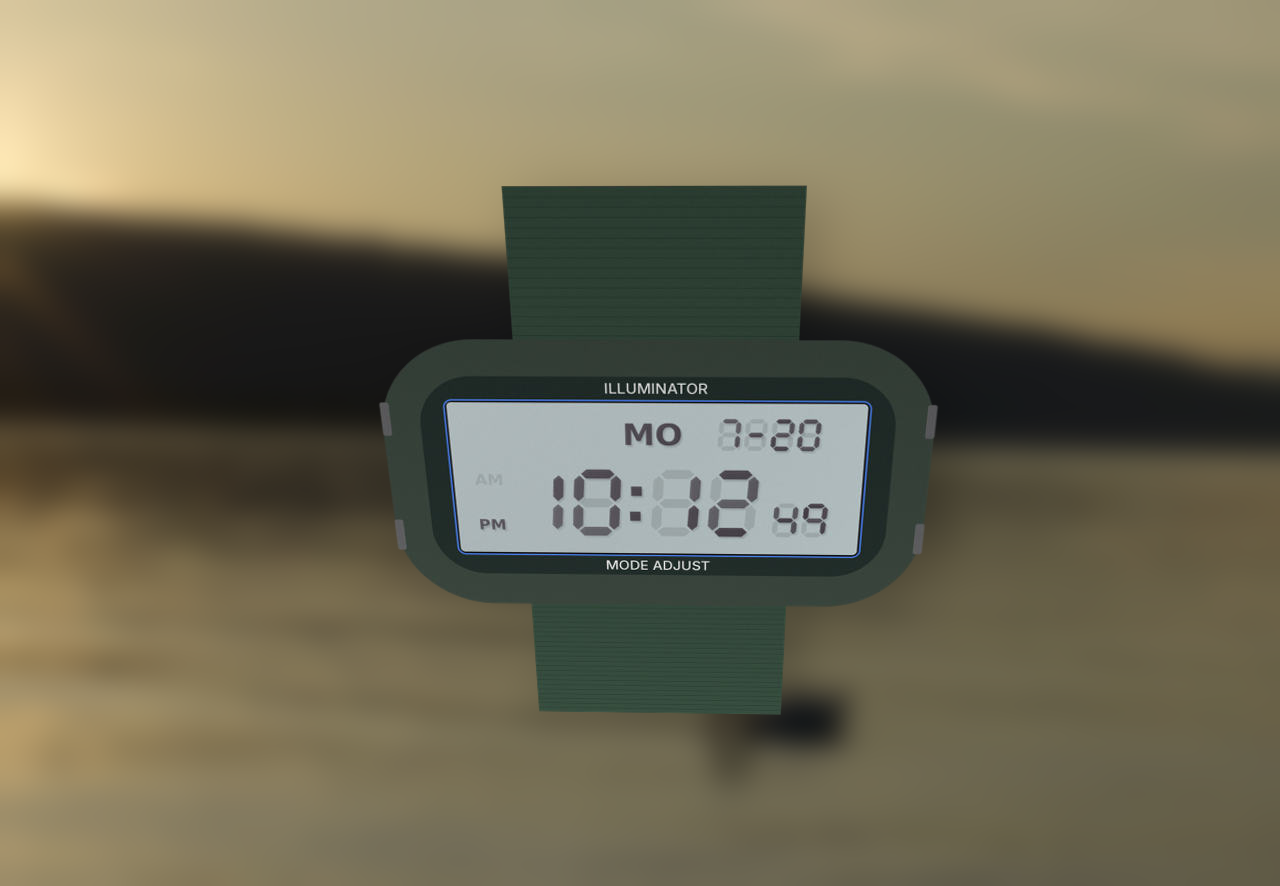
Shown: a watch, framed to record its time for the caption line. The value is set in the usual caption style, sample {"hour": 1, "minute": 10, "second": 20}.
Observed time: {"hour": 10, "minute": 12, "second": 49}
